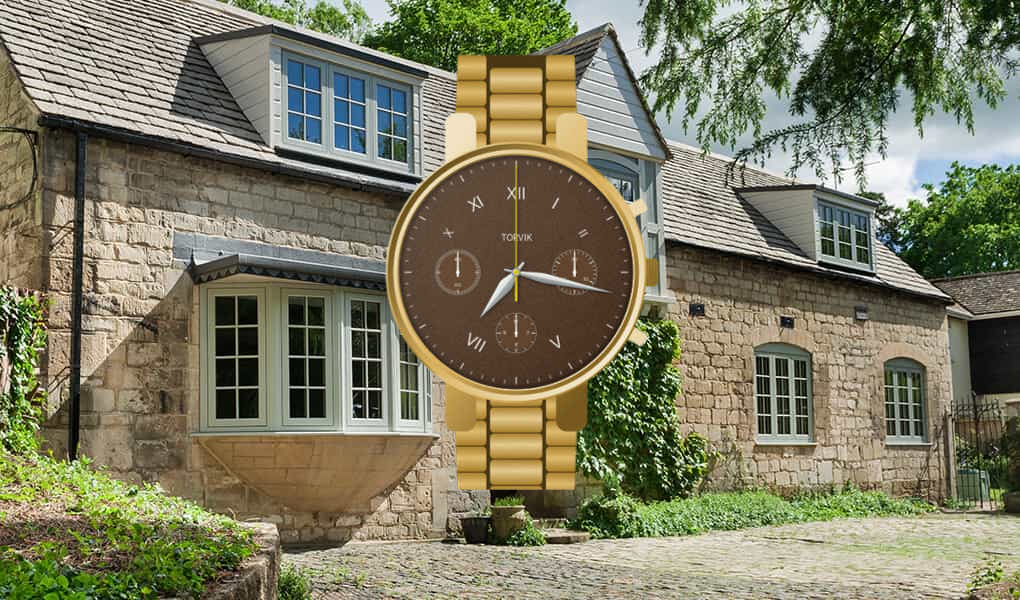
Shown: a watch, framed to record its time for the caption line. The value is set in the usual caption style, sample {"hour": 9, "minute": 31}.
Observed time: {"hour": 7, "minute": 17}
